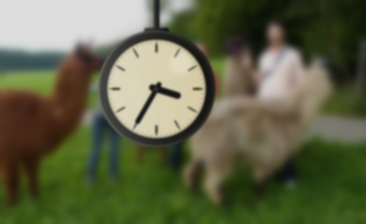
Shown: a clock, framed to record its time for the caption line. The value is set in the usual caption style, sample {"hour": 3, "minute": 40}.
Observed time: {"hour": 3, "minute": 35}
